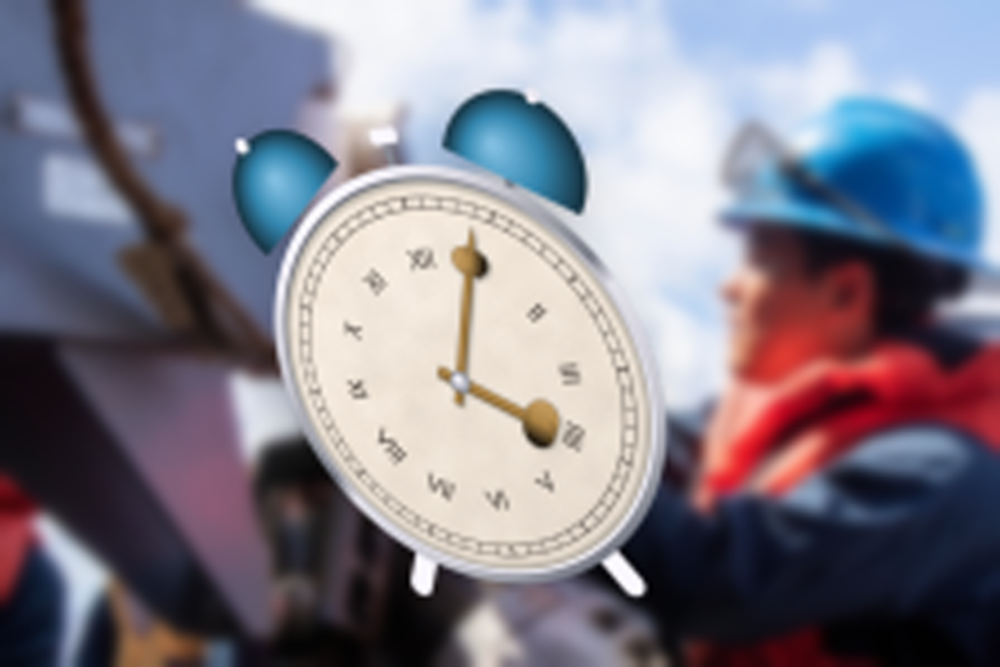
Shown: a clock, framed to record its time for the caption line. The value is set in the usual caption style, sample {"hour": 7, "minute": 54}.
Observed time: {"hour": 4, "minute": 4}
